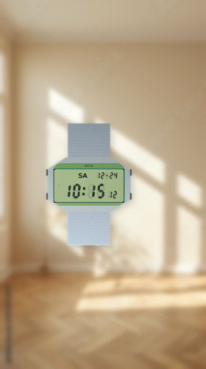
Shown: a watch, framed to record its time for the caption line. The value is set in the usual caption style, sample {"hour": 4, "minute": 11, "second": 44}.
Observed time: {"hour": 10, "minute": 15, "second": 12}
